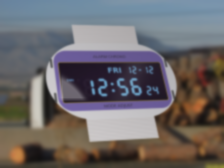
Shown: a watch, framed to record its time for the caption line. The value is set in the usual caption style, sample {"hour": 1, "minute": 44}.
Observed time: {"hour": 12, "minute": 56}
